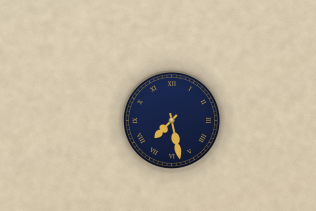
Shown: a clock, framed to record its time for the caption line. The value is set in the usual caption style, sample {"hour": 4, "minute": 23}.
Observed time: {"hour": 7, "minute": 28}
